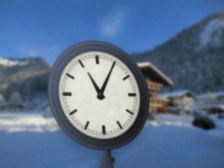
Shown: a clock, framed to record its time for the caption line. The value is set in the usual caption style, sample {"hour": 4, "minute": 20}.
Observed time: {"hour": 11, "minute": 5}
